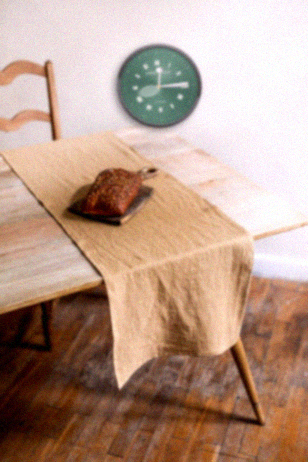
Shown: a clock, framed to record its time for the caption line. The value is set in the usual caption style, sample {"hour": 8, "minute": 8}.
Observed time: {"hour": 12, "minute": 15}
